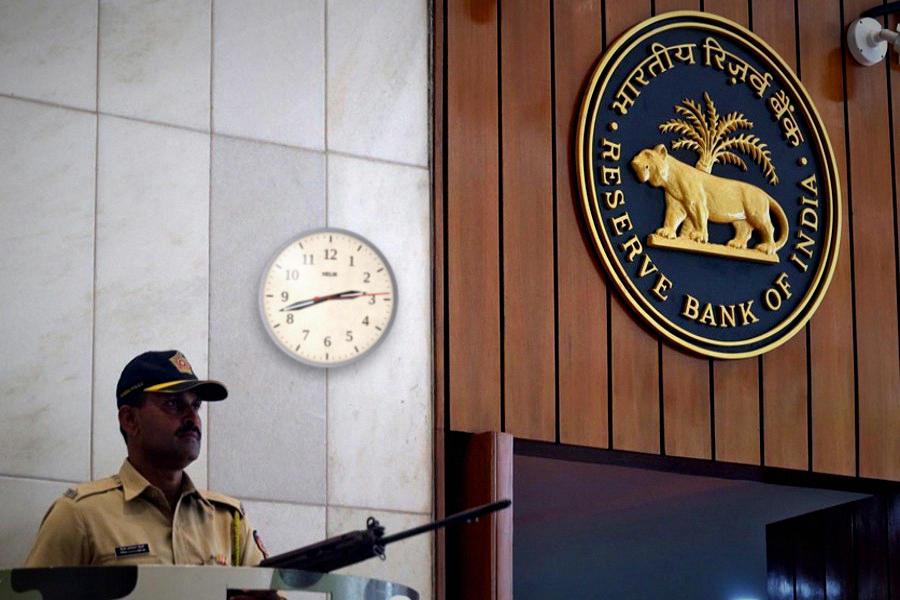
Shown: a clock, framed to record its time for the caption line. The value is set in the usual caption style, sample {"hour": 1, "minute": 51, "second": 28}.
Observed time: {"hour": 2, "minute": 42, "second": 14}
